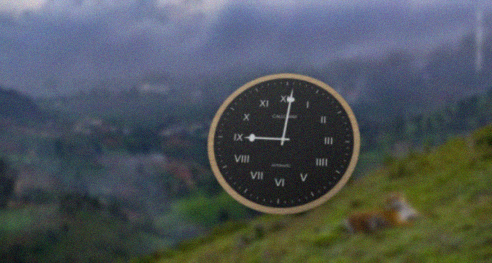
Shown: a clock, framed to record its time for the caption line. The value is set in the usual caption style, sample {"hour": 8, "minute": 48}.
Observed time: {"hour": 9, "minute": 1}
